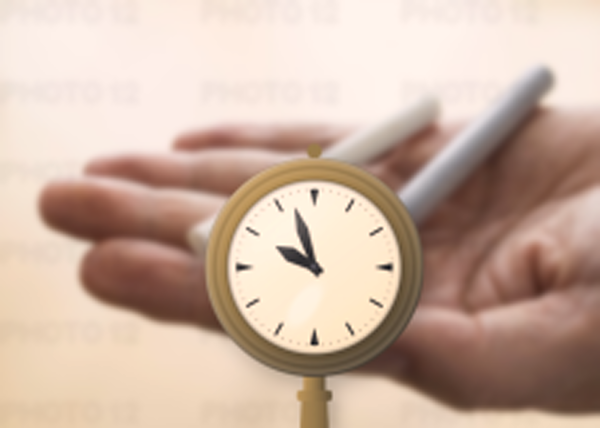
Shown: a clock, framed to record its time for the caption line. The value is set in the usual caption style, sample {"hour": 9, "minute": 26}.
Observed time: {"hour": 9, "minute": 57}
